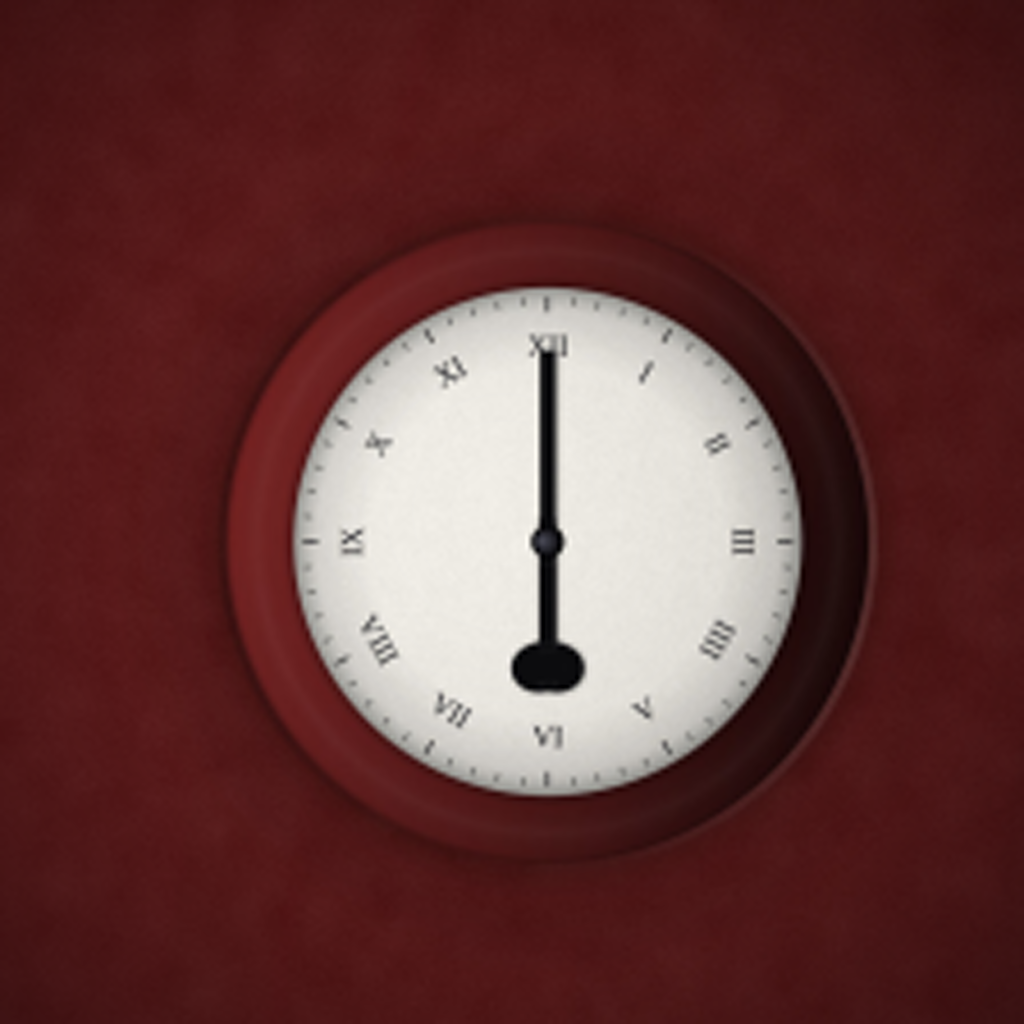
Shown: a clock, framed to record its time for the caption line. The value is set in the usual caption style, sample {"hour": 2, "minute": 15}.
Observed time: {"hour": 6, "minute": 0}
